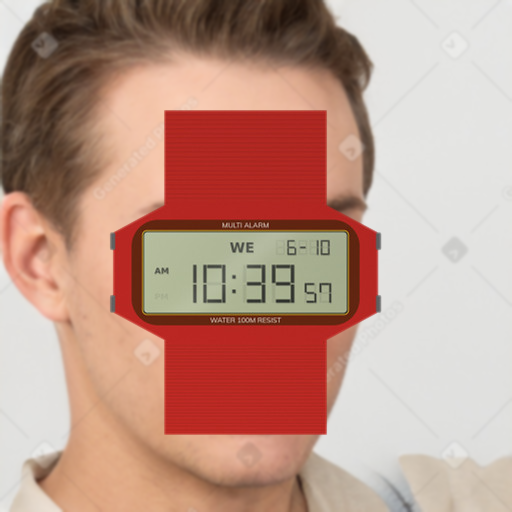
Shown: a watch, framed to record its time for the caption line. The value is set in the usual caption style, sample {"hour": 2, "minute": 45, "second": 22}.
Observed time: {"hour": 10, "minute": 39, "second": 57}
